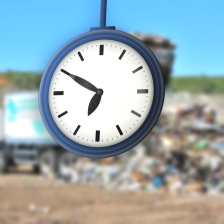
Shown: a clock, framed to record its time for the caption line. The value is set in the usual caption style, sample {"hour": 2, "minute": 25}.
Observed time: {"hour": 6, "minute": 50}
